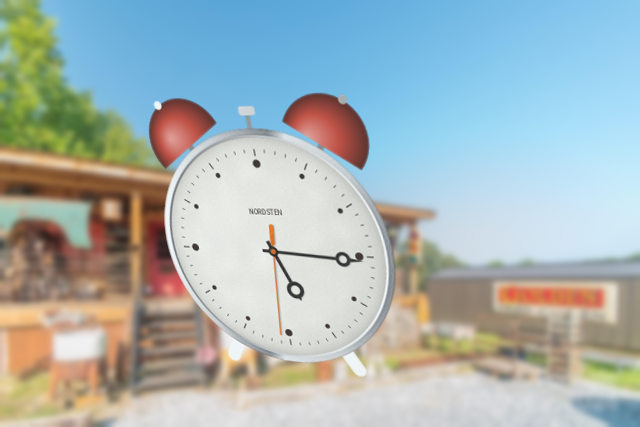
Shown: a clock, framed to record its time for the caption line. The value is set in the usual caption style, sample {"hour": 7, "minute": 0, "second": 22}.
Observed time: {"hour": 5, "minute": 15, "second": 31}
